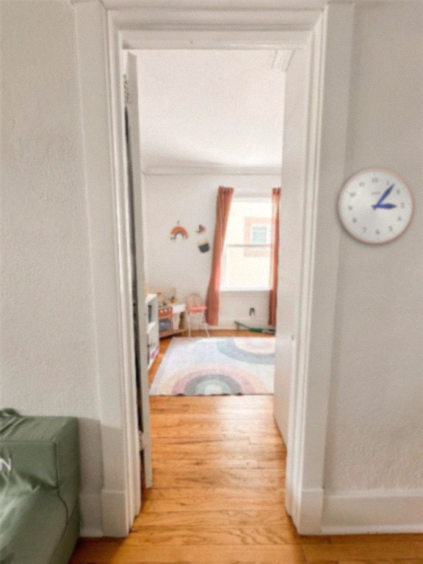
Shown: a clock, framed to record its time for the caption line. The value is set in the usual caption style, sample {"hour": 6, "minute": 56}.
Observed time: {"hour": 3, "minute": 7}
